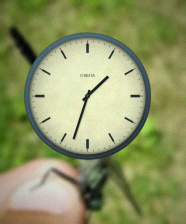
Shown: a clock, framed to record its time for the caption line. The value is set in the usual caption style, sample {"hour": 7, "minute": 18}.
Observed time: {"hour": 1, "minute": 33}
